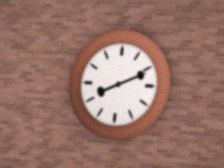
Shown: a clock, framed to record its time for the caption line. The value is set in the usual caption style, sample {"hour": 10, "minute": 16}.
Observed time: {"hour": 8, "minute": 11}
